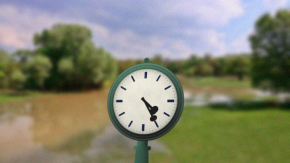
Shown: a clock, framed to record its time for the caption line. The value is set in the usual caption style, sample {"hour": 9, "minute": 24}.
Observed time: {"hour": 4, "minute": 25}
